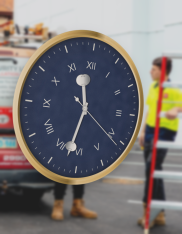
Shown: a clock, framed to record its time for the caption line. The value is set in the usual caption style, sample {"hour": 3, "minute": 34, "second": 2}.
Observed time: {"hour": 11, "minute": 32, "second": 21}
